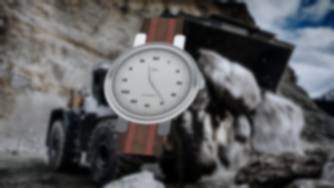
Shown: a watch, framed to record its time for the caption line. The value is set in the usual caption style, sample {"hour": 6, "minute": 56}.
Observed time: {"hour": 11, "minute": 24}
